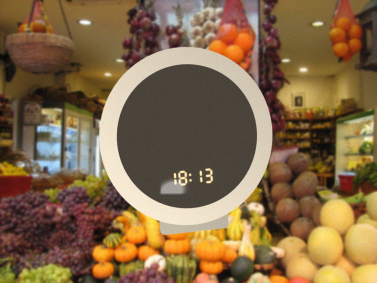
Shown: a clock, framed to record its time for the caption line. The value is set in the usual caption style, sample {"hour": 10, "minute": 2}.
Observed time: {"hour": 18, "minute": 13}
